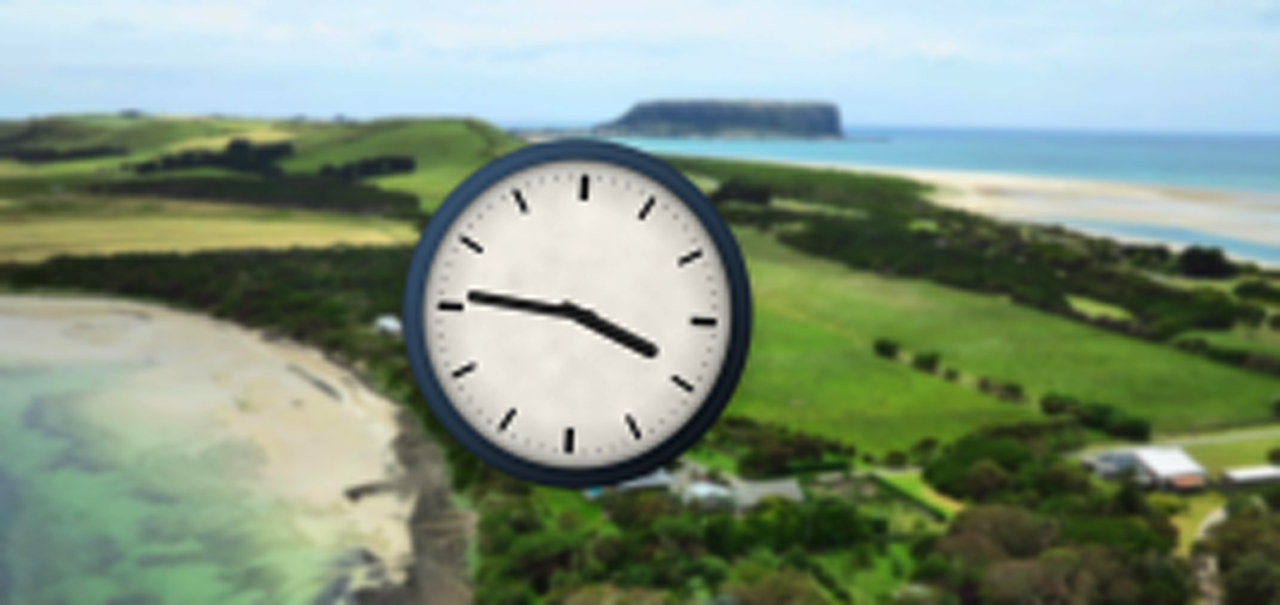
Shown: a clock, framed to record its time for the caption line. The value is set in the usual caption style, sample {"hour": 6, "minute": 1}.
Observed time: {"hour": 3, "minute": 46}
